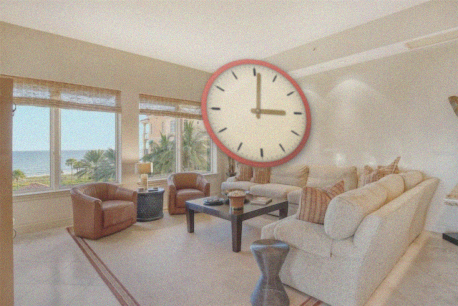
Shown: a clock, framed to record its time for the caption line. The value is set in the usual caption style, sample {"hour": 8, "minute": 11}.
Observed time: {"hour": 3, "minute": 1}
